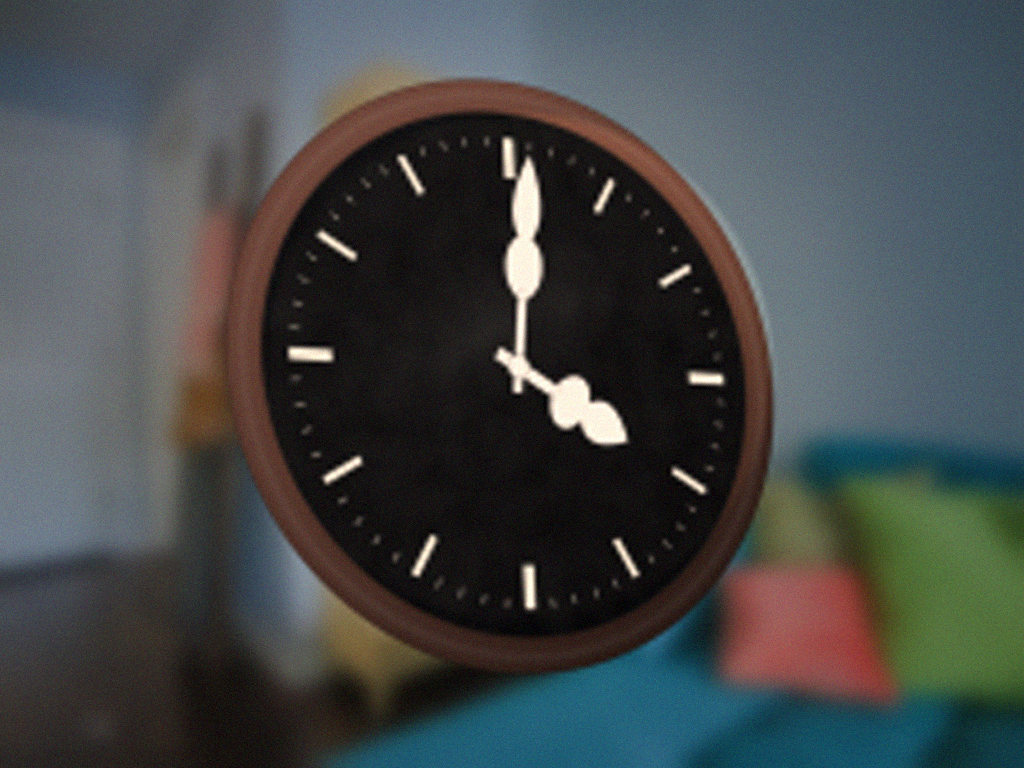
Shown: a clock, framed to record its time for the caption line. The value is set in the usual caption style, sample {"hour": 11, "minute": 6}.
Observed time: {"hour": 4, "minute": 1}
